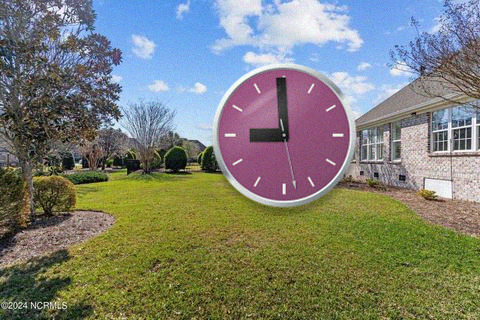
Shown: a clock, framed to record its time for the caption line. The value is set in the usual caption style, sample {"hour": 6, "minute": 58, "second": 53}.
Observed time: {"hour": 8, "minute": 59, "second": 28}
